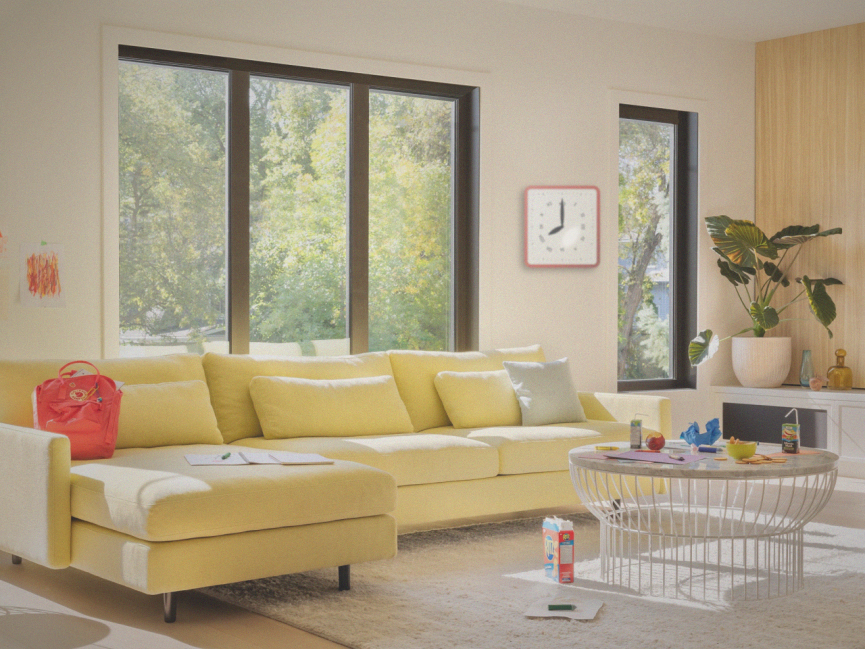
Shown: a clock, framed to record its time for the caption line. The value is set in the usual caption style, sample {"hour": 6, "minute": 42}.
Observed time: {"hour": 8, "minute": 0}
